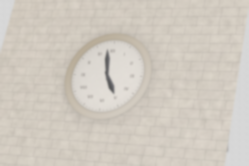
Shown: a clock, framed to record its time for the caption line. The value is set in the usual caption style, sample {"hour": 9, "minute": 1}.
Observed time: {"hour": 4, "minute": 58}
